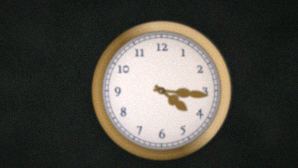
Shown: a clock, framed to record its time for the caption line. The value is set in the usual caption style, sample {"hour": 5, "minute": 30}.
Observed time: {"hour": 4, "minute": 16}
